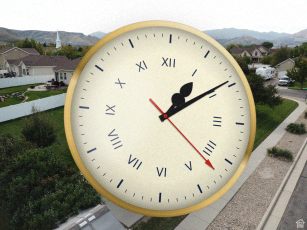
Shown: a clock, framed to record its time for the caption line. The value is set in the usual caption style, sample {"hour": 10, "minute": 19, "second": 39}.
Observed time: {"hour": 1, "minute": 9, "second": 22}
